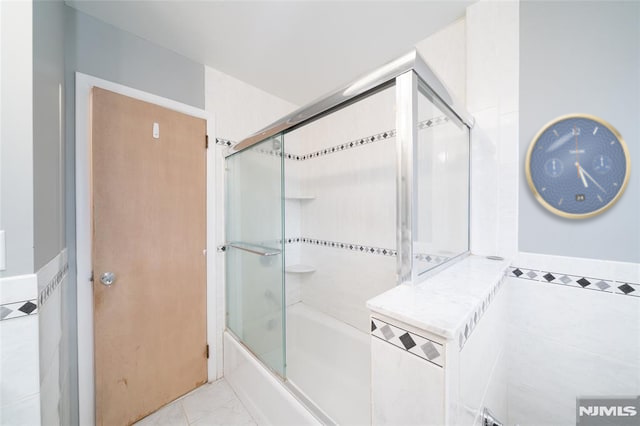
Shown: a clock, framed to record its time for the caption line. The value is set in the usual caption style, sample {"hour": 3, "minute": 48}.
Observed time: {"hour": 5, "minute": 23}
